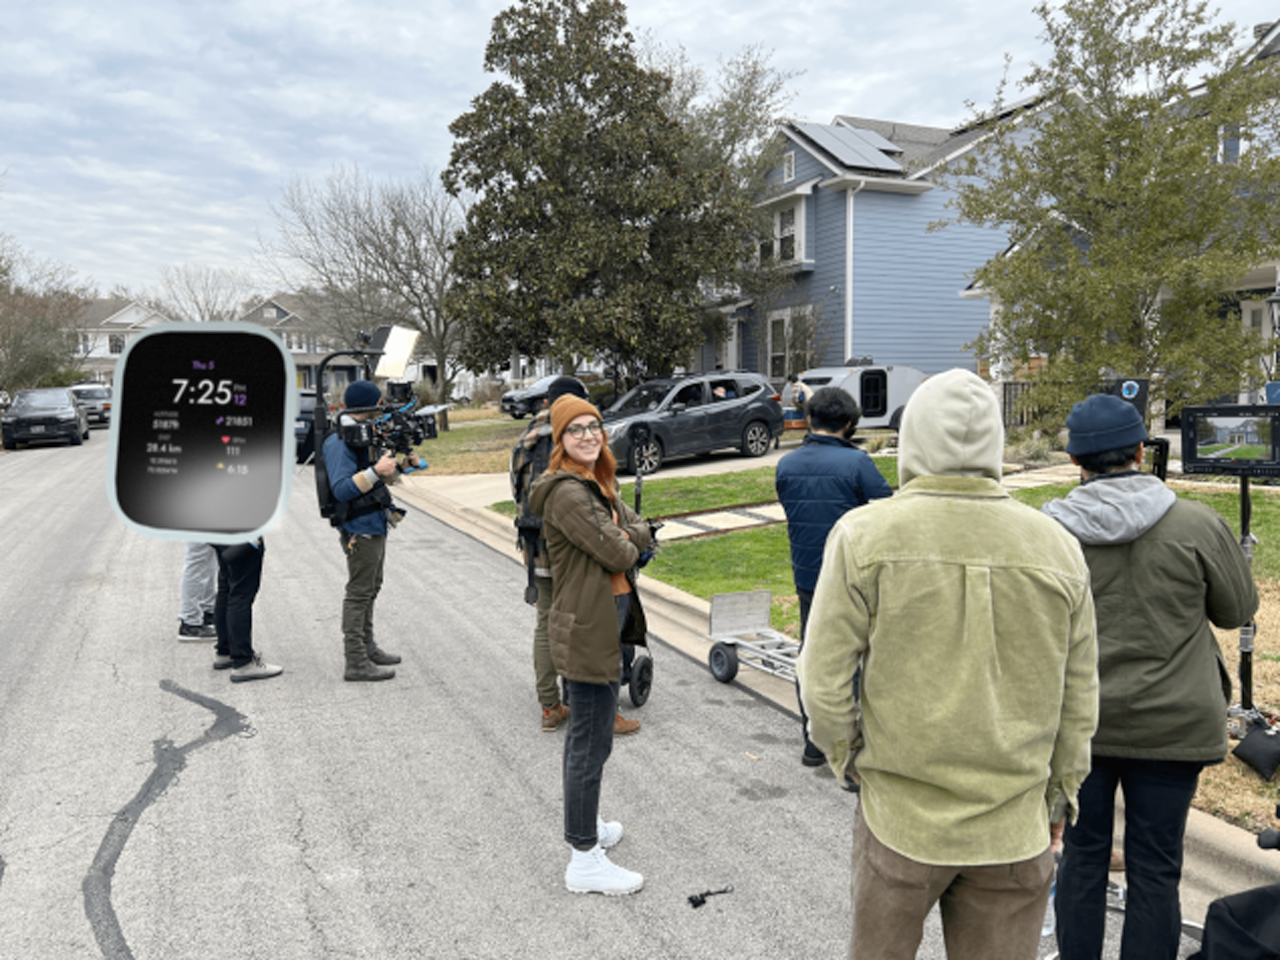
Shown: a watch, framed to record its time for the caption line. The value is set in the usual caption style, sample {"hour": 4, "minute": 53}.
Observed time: {"hour": 7, "minute": 25}
